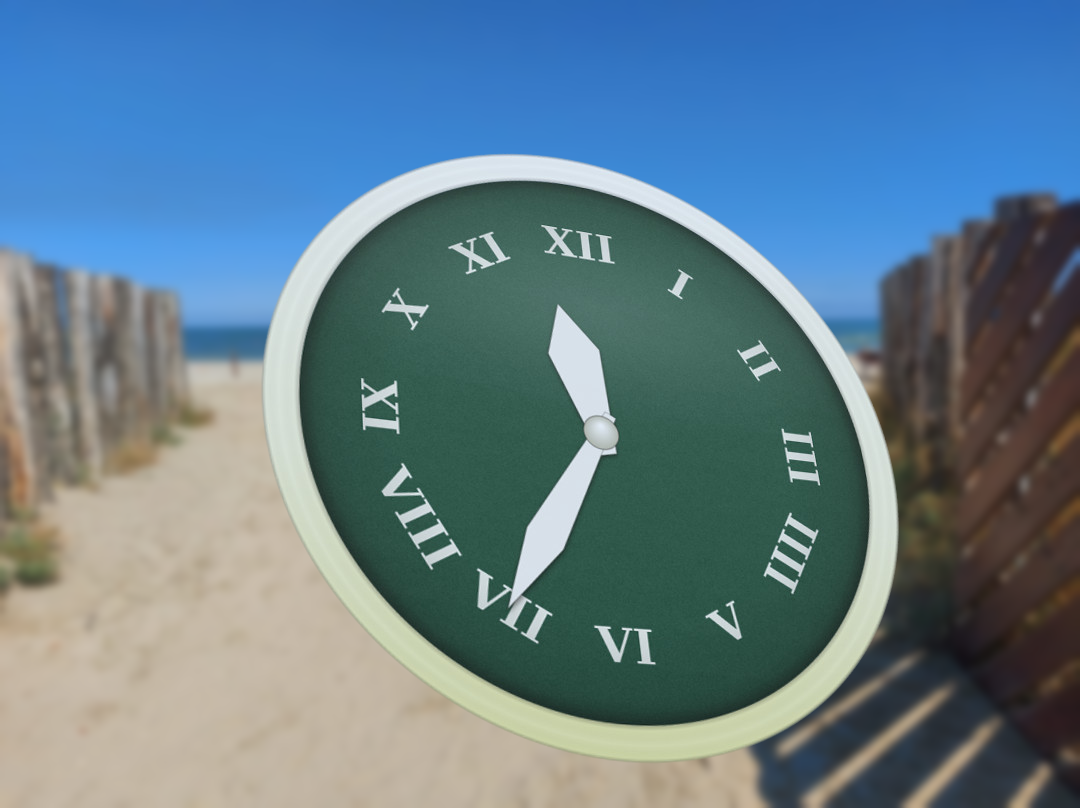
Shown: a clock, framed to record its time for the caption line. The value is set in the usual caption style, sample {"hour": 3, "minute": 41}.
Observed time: {"hour": 11, "minute": 35}
